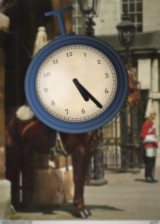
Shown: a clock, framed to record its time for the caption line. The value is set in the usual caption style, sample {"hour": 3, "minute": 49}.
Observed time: {"hour": 5, "minute": 25}
